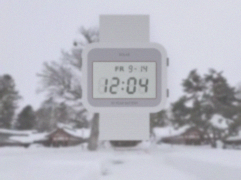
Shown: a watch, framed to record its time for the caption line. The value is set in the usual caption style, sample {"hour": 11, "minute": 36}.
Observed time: {"hour": 12, "minute": 4}
